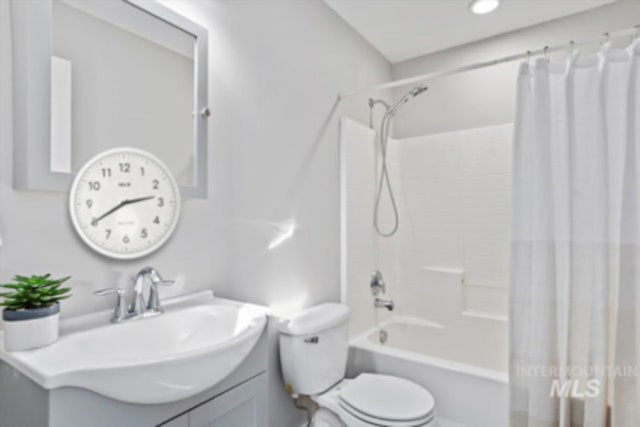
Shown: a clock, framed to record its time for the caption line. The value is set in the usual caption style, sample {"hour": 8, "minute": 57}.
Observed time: {"hour": 2, "minute": 40}
